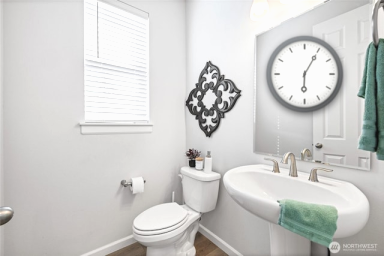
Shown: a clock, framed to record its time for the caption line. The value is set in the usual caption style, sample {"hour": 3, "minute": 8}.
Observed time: {"hour": 6, "minute": 5}
